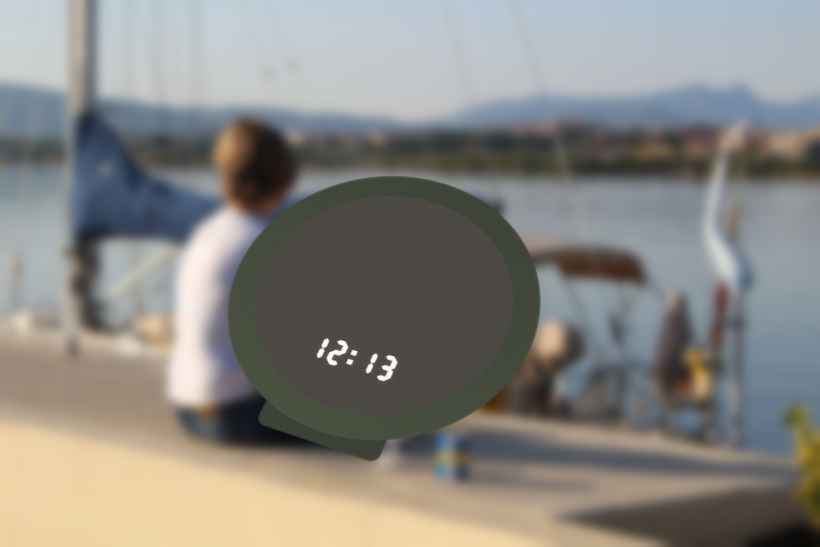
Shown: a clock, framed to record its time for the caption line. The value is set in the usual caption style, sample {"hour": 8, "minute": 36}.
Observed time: {"hour": 12, "minute": 13}
